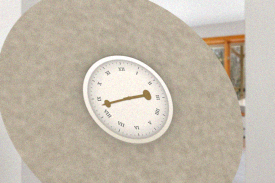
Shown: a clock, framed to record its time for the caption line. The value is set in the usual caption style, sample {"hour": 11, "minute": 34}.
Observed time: {"hour": 2, "minute": 43}
